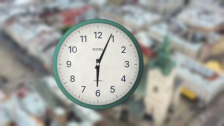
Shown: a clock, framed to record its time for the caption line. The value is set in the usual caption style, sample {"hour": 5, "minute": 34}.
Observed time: {"hour": 6, "minute": 4}
